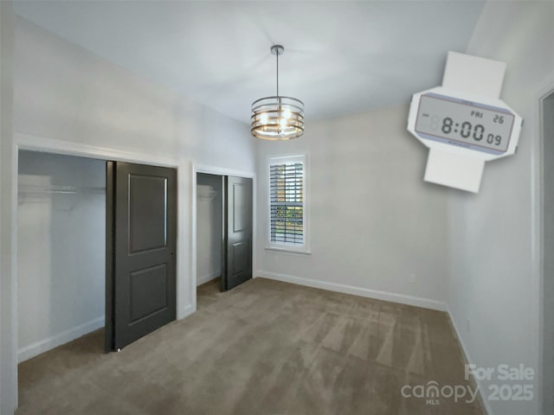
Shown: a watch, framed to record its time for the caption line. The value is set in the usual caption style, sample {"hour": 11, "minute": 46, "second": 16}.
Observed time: {"hour": 8, "minute": 0, "second": 9}
